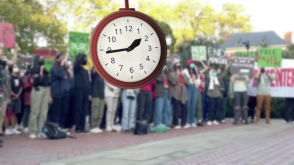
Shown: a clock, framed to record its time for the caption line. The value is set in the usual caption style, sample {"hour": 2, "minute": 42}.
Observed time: {"hour": 1, "minute": 44}
